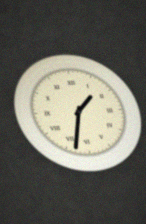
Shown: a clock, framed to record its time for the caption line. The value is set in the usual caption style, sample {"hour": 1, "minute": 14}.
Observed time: {"hour": 1, "minute": 33}
